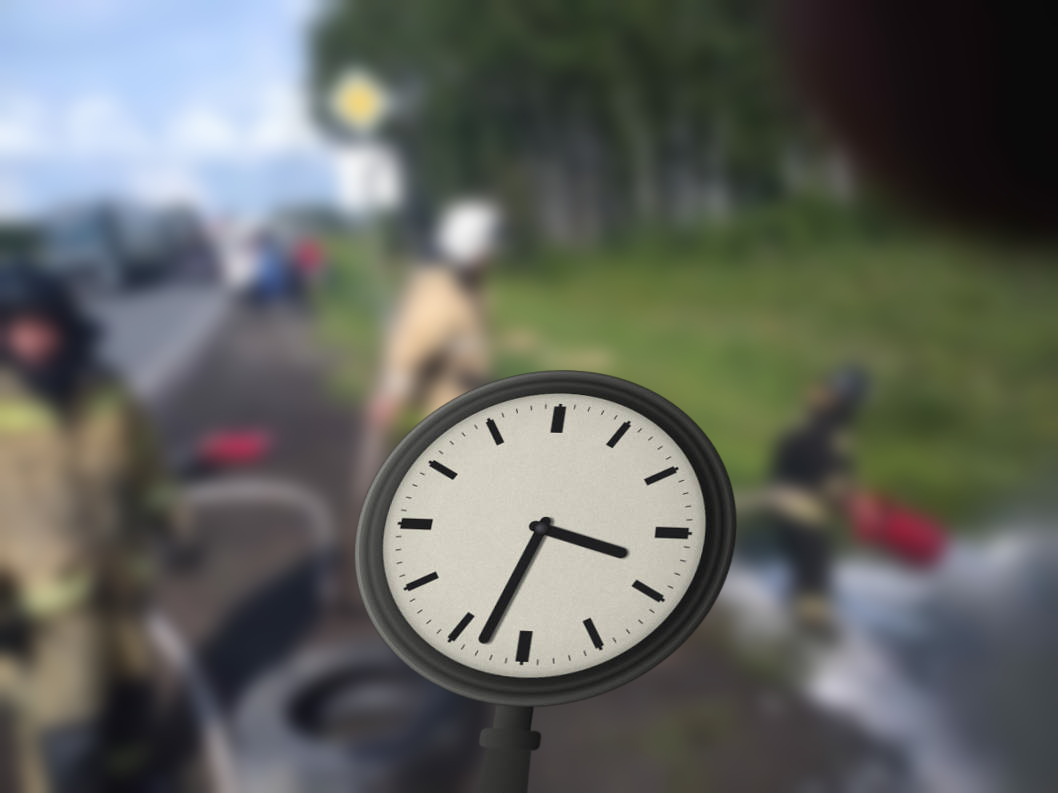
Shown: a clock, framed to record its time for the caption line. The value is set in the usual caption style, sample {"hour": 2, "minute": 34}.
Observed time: {"hour": 3, "minute": 33}
